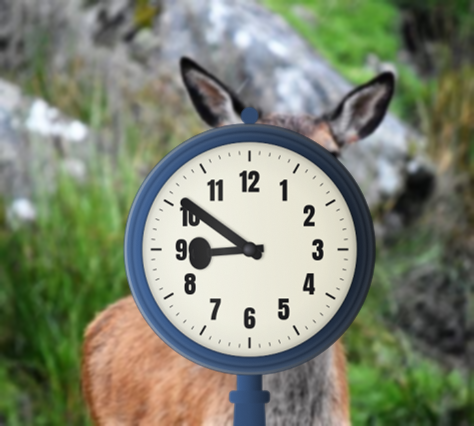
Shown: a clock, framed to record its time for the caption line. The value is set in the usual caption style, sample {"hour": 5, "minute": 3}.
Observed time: {"hour": 8, "minute": 51}
